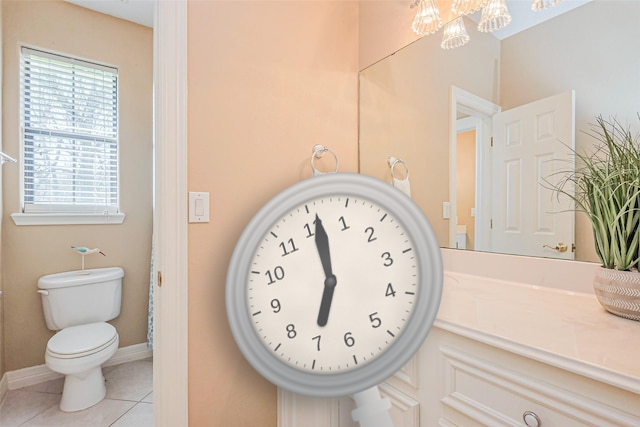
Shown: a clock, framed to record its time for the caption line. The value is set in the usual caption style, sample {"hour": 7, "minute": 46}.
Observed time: {"hour": 7, "minute": 1}
